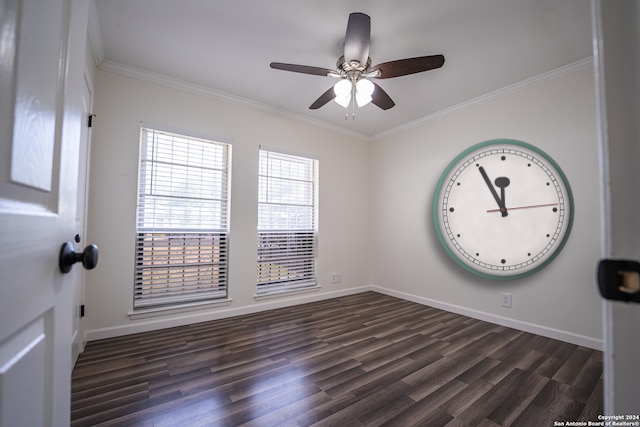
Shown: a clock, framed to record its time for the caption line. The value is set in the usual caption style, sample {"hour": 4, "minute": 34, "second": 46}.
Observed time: {"hour": 11, "minute": 55, "second": 14}
